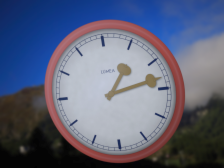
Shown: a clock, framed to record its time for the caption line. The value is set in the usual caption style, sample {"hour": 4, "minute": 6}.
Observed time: {"hour": 1, "minute": 13}
